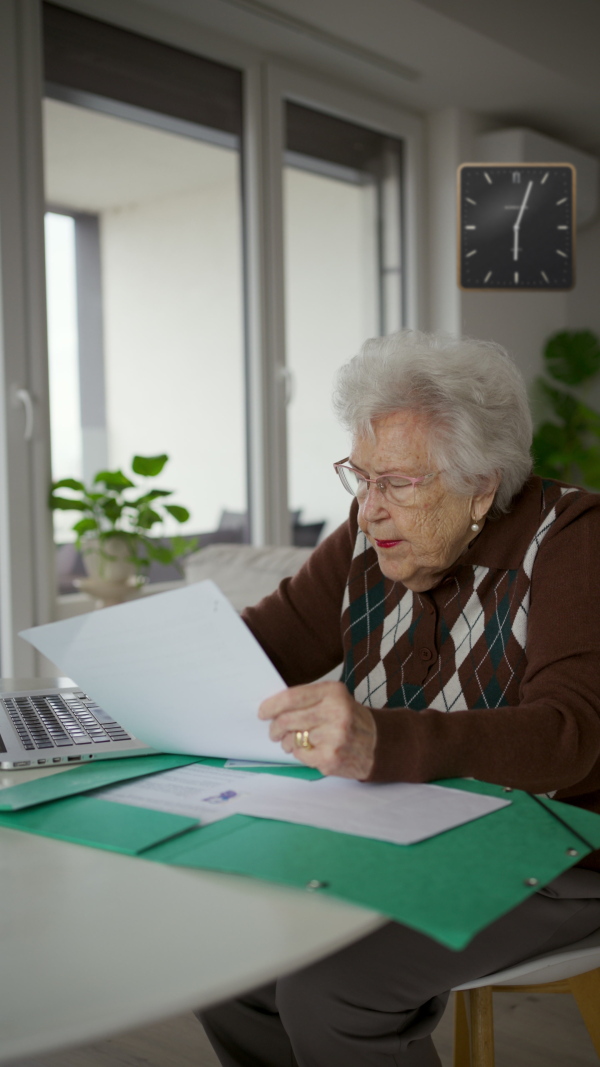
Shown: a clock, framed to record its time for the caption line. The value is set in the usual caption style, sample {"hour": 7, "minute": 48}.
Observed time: {"hour": 6, "minute": 3}
